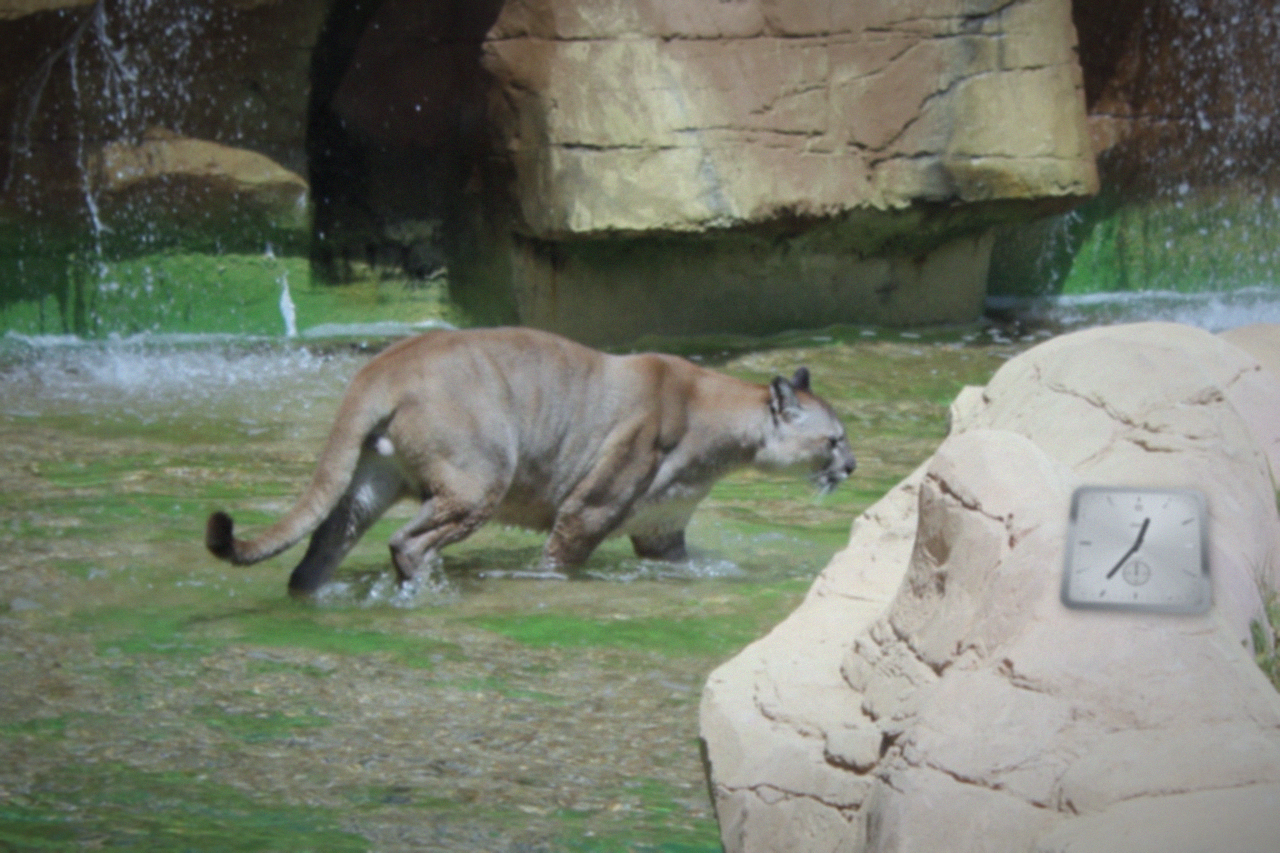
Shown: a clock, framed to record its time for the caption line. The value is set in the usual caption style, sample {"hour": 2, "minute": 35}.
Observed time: {"hour": 12, "minute": 36}
